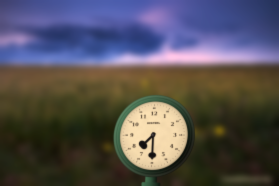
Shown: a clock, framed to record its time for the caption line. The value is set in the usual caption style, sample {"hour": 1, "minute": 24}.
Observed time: {"hour": 7, "minute": 30}
